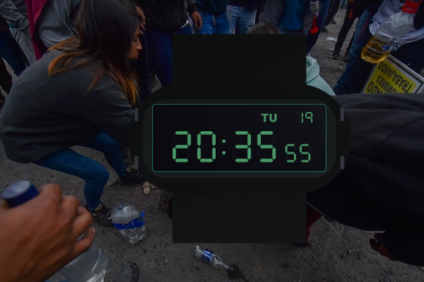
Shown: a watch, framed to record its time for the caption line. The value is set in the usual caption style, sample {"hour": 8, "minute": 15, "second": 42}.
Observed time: {"hour": 20, "minute": 35, "second": 55}
